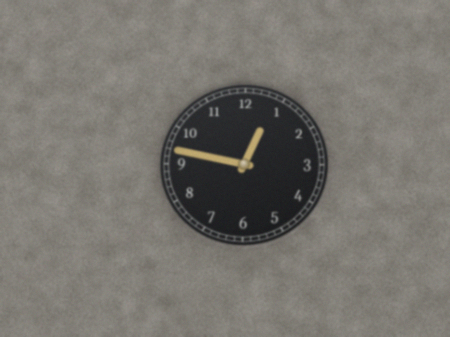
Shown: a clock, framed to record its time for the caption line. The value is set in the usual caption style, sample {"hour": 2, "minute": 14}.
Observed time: {"hour": 12, "minute": 47}
